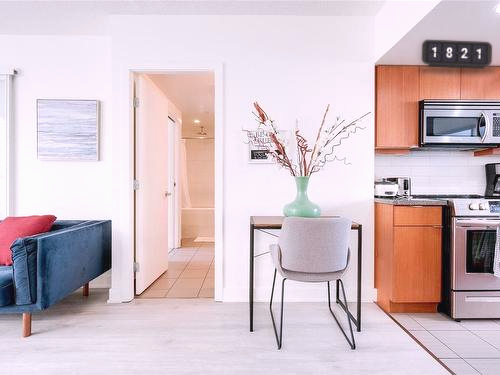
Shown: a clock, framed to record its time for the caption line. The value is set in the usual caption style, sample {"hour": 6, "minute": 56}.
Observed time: {"hour": 18, "minute": 21}
